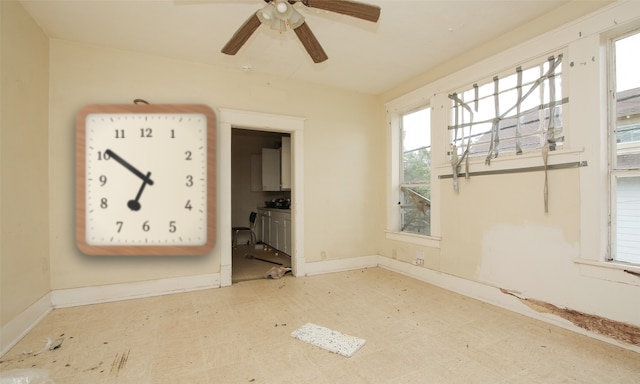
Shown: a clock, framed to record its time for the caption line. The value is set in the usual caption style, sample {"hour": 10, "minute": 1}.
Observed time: {"hour": 6, "minute": 51}
